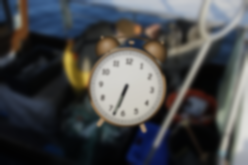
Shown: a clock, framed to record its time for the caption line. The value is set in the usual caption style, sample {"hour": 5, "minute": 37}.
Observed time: {"hour": 6, "minute": 33}
